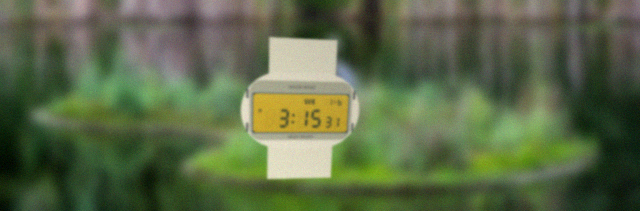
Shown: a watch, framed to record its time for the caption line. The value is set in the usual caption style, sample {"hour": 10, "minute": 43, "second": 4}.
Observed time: {"hour": 3, "minute": 15, "second": 31}
